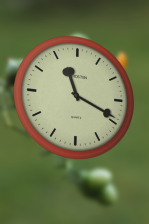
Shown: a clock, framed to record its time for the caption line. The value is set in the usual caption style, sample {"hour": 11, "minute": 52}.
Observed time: {"hour": 11, "minute": 19}
